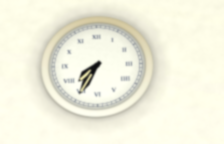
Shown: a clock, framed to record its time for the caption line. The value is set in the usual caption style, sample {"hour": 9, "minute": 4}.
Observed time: {"hour": 7, "minute": 35}
